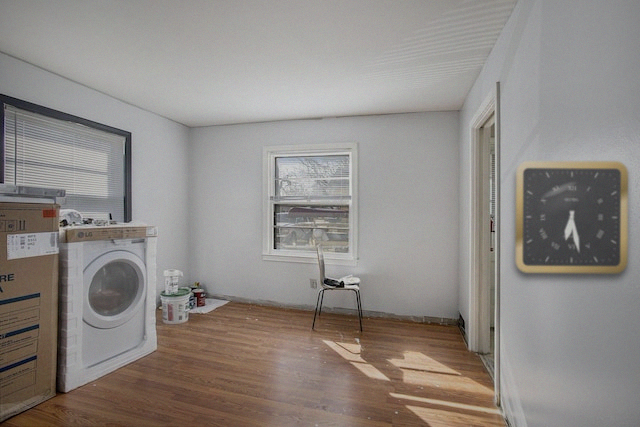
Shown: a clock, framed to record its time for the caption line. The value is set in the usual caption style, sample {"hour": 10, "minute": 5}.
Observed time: {"hour": 6, "minute": 28}
